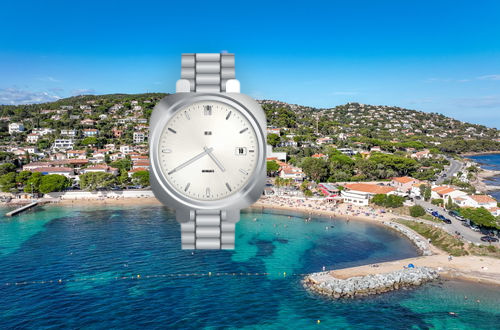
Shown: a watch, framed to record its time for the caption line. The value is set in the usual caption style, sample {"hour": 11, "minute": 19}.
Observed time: {"hour": 4, "minute": 40}
